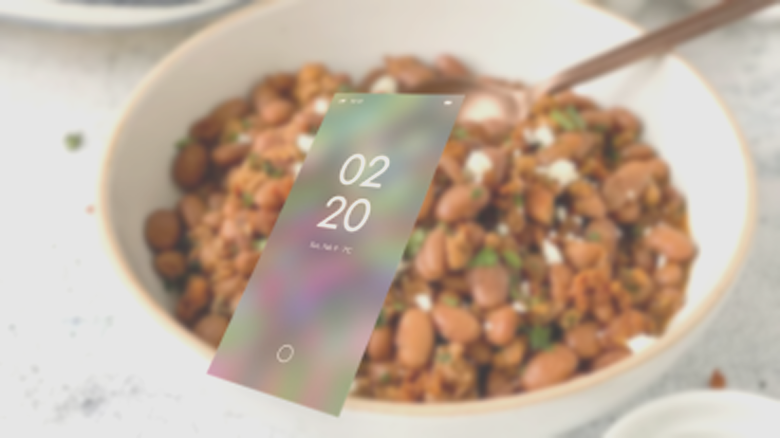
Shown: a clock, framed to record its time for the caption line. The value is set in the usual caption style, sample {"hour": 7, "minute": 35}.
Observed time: {"hour": 2, "minute": 20}
